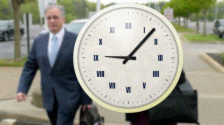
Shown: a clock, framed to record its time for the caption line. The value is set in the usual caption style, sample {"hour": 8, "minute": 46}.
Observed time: {"hour": 9, "minute": 7}
